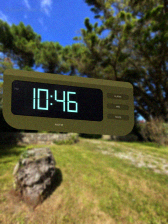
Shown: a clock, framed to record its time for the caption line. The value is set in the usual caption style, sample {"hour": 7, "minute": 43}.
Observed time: {"hour": 10, "minute": 46}
